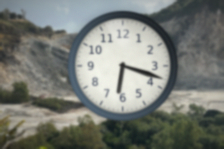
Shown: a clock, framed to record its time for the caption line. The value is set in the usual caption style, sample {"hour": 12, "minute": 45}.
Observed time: {"hour": 6, "minute": 18}
